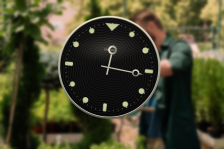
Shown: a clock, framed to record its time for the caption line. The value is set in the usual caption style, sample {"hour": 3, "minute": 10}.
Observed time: {"hour": 12, "minute": 16}
